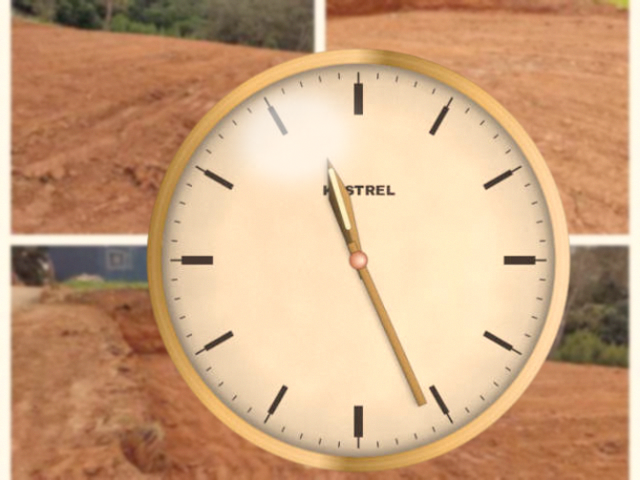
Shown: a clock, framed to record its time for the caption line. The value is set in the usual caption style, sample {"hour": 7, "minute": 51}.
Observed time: {"hour": 11, "minute": 26}
